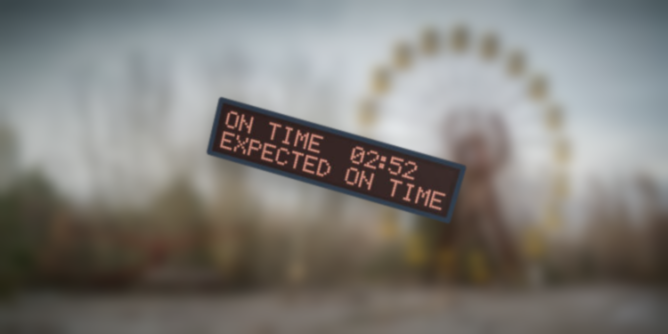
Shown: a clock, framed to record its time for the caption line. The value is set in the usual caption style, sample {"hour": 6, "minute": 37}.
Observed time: {"hour": 2, "minute": 52}
